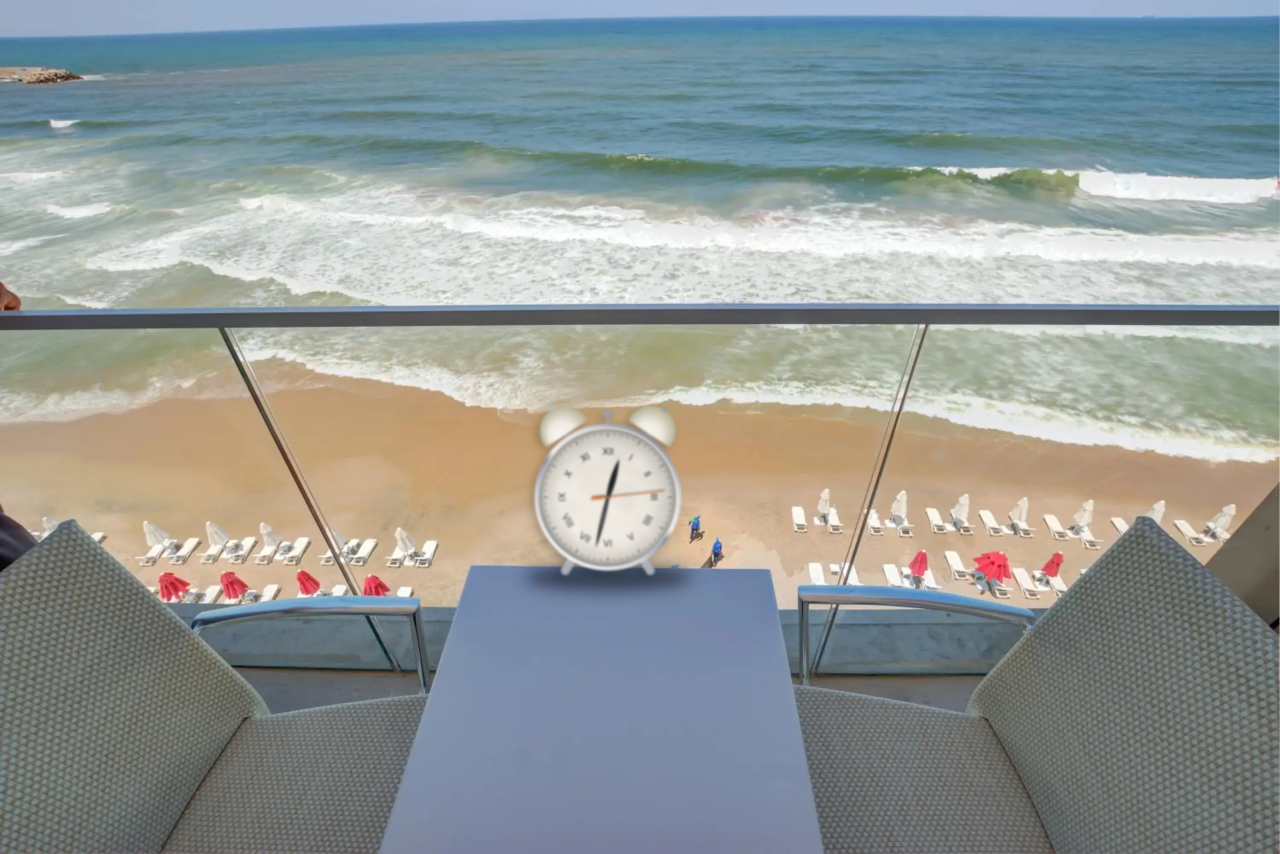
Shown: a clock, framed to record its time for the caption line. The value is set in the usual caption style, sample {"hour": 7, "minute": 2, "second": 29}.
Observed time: {"hour": 12, "minute": 32, "second": 14}
